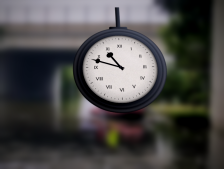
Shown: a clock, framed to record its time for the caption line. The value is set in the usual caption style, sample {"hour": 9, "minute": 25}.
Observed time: {"hour": 10, "minute": 48}
